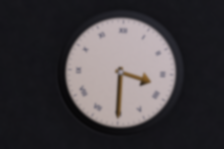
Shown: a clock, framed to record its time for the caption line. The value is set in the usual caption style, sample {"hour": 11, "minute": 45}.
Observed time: {"hour": 3, "minute": 30}
